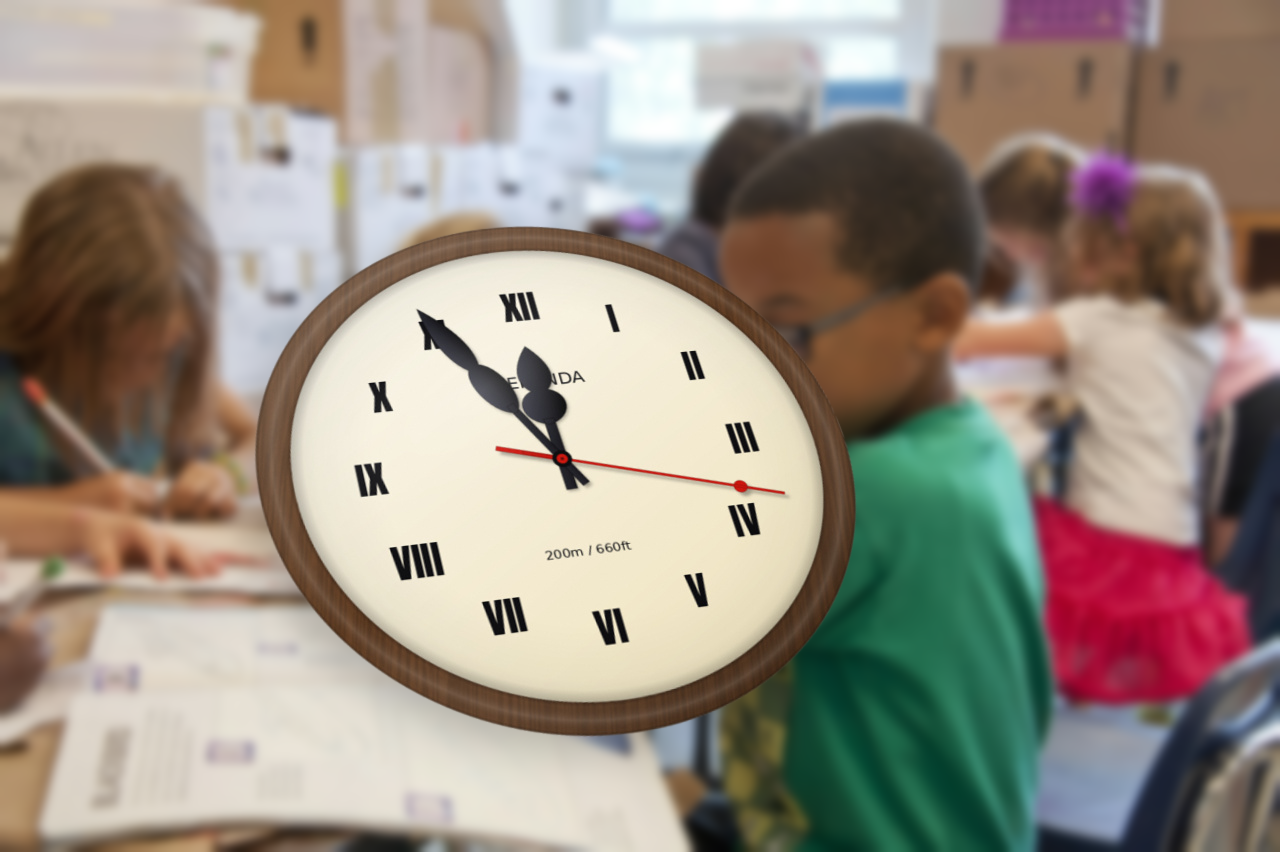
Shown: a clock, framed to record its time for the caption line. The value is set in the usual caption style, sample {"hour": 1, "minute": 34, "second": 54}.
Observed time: {"hour": 11, "minute": 55, "second": 18}
